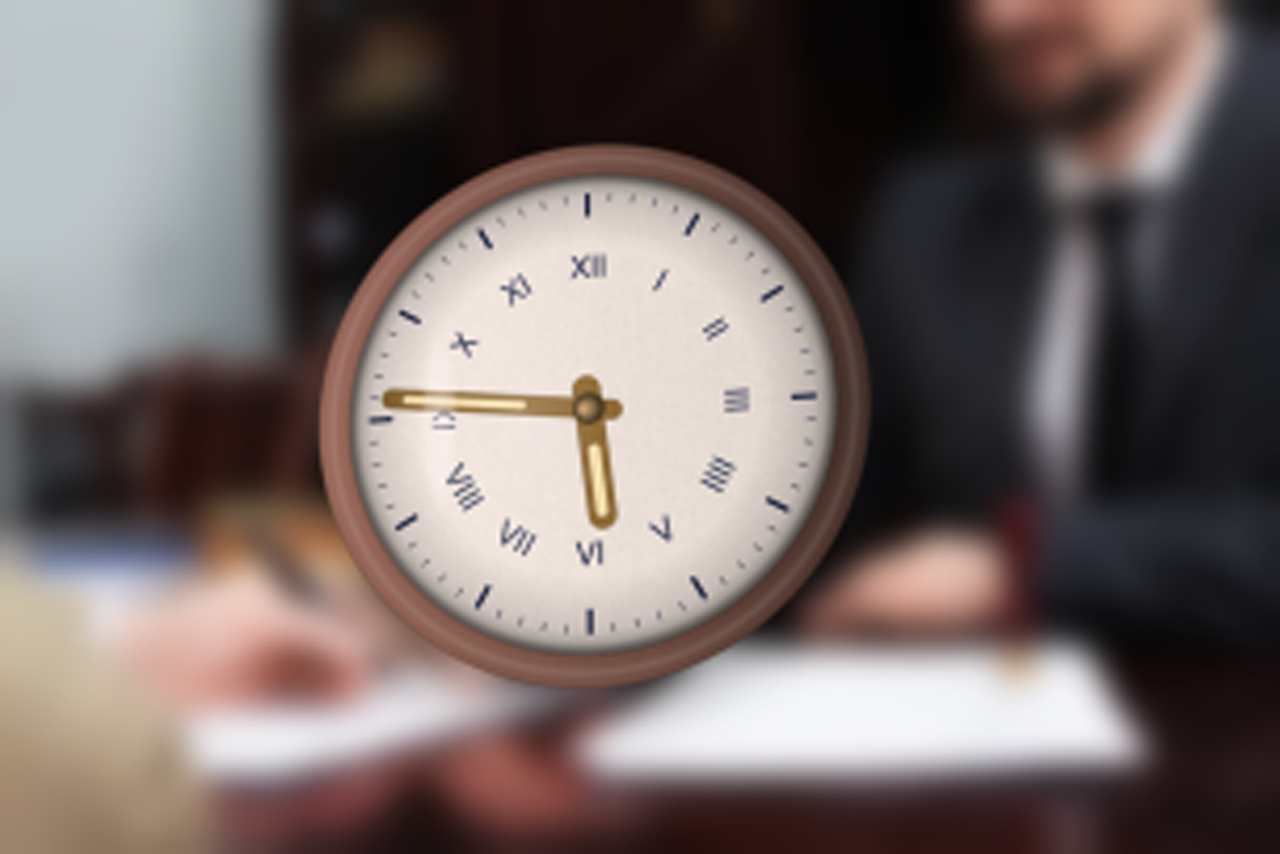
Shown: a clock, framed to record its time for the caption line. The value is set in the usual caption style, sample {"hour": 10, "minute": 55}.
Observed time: {"hour": 5, "minute": 46}
